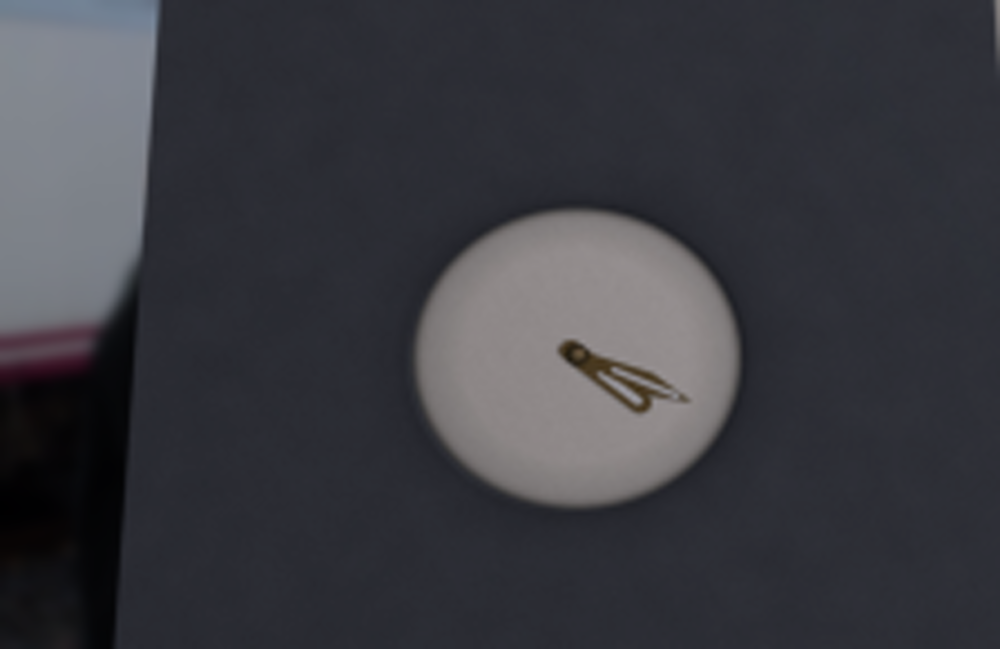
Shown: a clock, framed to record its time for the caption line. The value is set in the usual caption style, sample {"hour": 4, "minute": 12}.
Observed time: {"hour": 4, "minute": 19}
